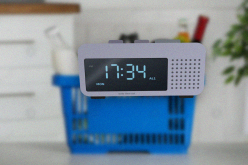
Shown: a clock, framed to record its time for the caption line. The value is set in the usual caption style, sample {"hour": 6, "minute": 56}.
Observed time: {"hour": 17, "minute": 34}
